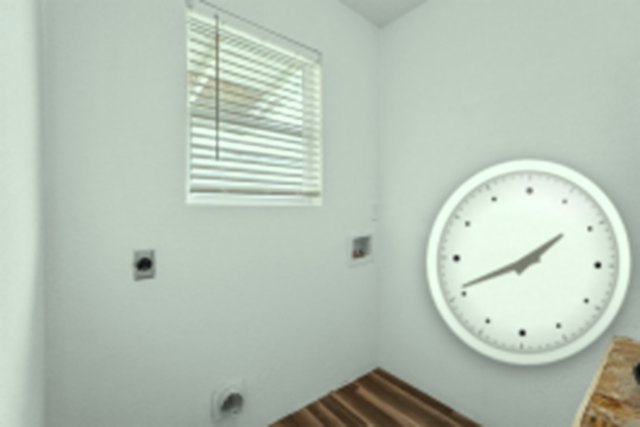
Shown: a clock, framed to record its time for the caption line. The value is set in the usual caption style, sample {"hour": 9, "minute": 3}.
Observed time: {"hour": 1, "minute": 41}
